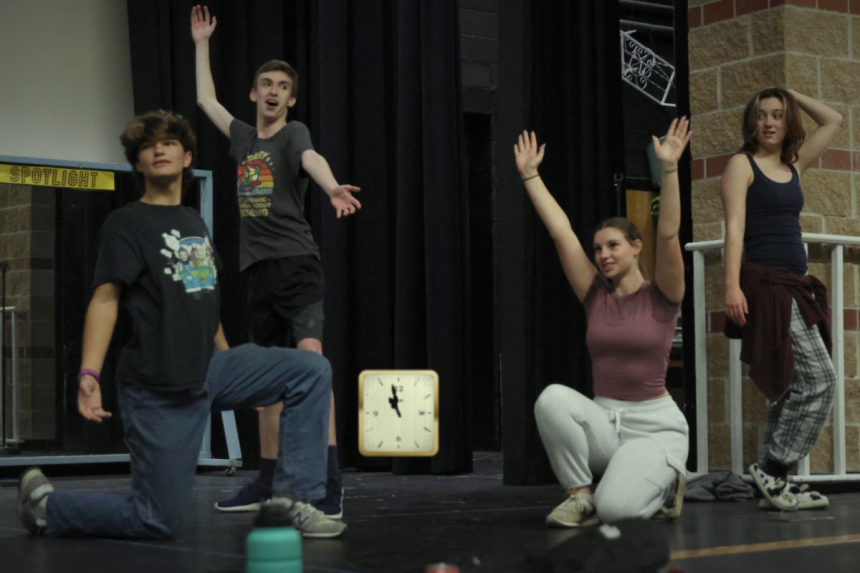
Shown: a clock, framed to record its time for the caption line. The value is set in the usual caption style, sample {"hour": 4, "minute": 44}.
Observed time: {"hour": 10, "minute": 58}
